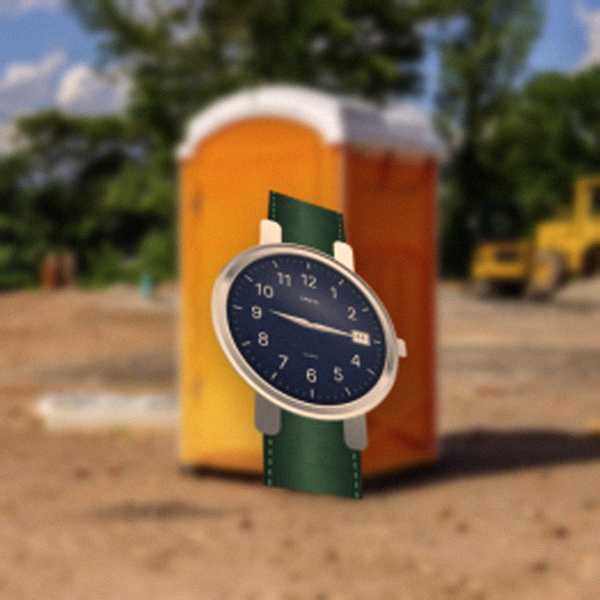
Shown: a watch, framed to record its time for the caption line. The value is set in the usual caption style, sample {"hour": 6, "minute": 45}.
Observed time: {"hour": 9, "minute": 15}
